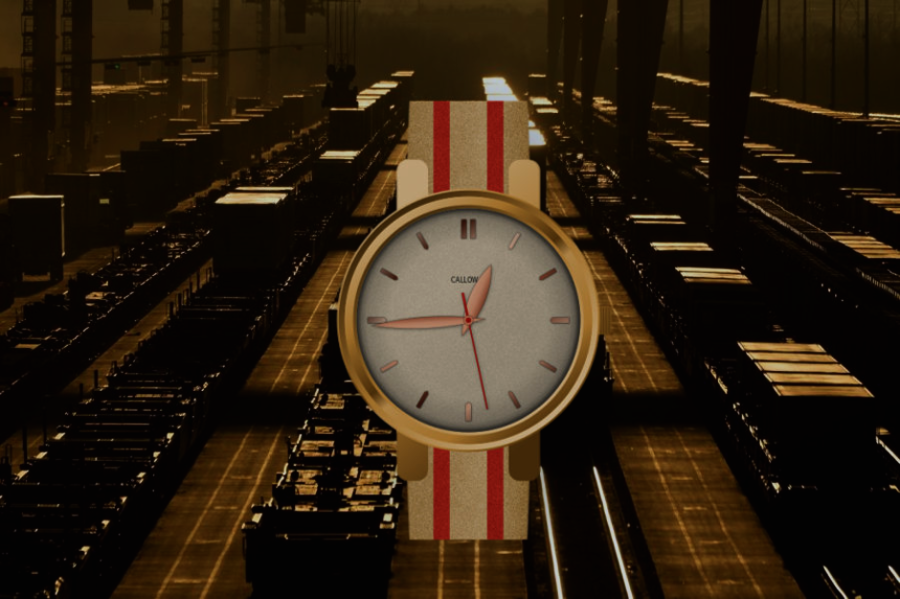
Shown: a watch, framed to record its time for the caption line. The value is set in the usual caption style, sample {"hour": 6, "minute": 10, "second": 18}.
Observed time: {"hour": 12, "minute": 44, "second": 28}
